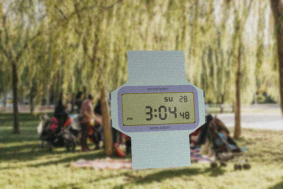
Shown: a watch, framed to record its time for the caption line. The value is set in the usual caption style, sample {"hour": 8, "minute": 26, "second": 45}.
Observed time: {"hour": 3, "minute": 4, "second": 48}
